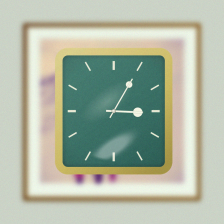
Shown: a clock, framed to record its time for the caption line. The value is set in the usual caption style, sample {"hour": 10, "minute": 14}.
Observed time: {"hour": 3, "minute": 5}
